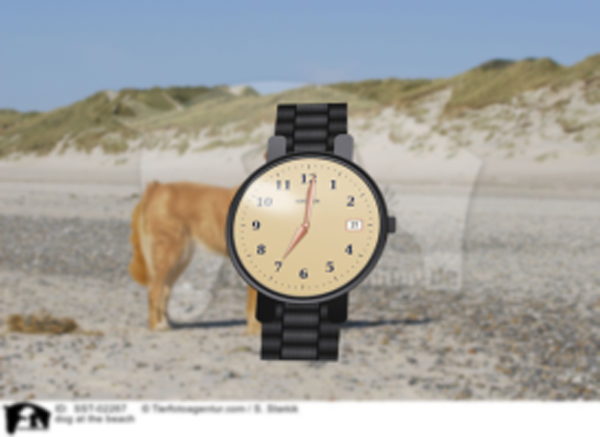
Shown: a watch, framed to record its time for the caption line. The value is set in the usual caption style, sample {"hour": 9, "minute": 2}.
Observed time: {"hour": 7, "minute": 1}
